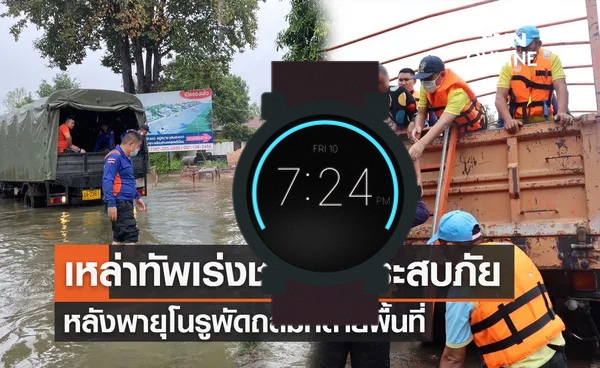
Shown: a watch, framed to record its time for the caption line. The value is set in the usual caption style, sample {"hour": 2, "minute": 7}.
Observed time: {"hour": 7, "minute": 24}
